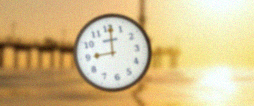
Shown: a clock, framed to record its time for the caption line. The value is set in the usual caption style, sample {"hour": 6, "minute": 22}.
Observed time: {"hour": 9, "minute": 1}
